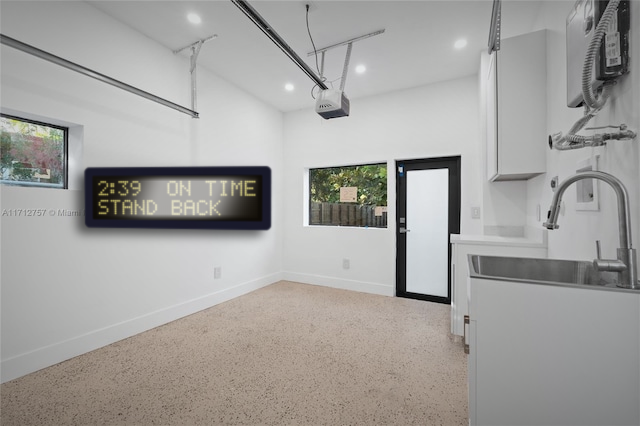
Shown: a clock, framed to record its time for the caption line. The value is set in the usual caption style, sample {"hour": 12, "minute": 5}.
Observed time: {"hour": 2, "minute": 39}
